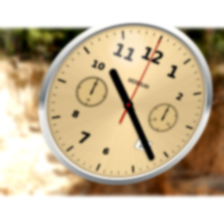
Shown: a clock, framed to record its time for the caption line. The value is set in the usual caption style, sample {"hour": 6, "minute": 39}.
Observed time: {"hour": 10, "minute": 22}
